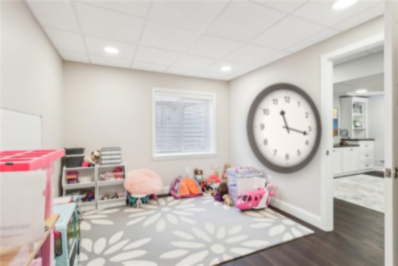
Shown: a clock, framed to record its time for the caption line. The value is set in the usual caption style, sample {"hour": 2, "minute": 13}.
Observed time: {"hour": 11, "minute": 17}
